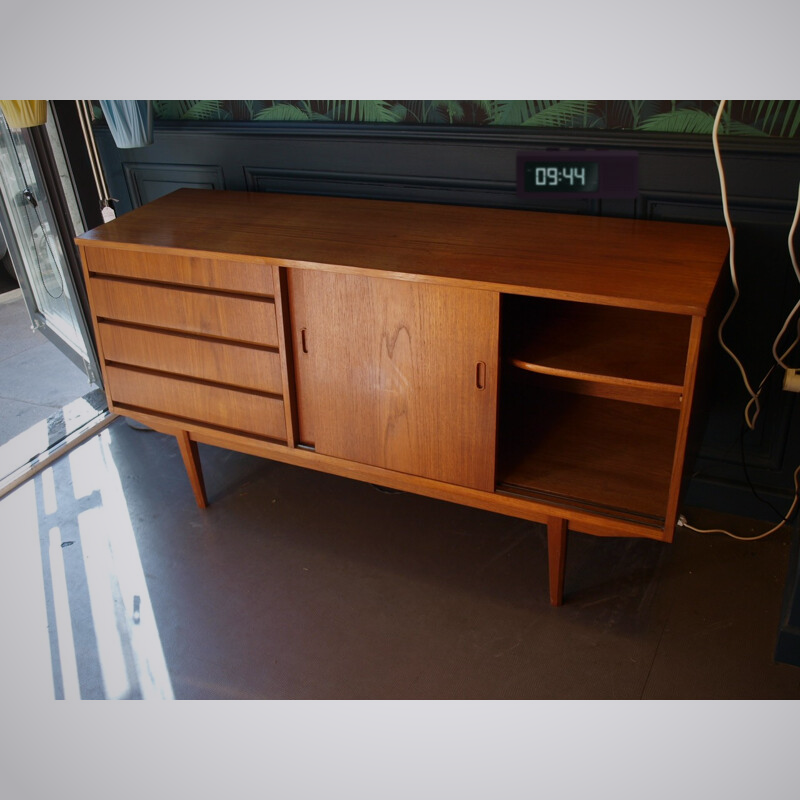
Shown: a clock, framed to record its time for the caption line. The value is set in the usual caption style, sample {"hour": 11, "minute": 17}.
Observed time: {"hour": 9, "minute": 44}
